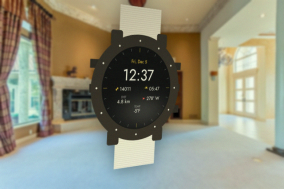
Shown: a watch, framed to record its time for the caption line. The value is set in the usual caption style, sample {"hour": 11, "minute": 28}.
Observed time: {"hour": 12, "minute": 37}
